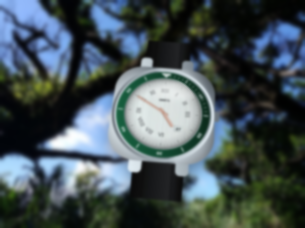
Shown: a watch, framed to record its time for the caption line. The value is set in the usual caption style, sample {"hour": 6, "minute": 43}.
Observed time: {"hour": 4, "minute": 50}
